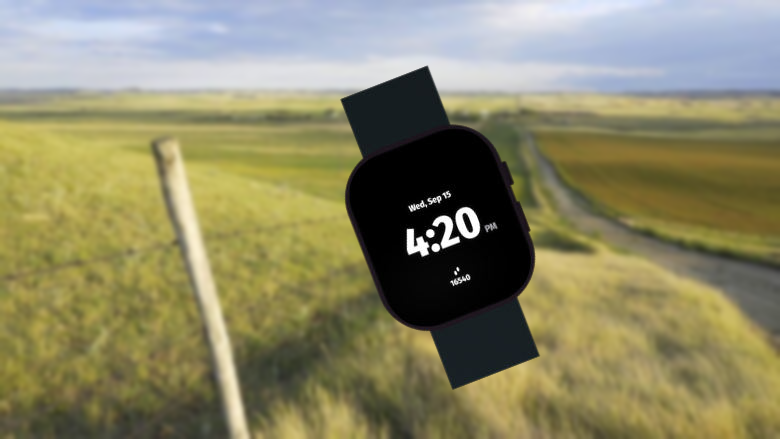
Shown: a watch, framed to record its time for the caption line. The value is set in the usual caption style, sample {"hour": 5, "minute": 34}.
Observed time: {"hour": 4, "minute": 20}
